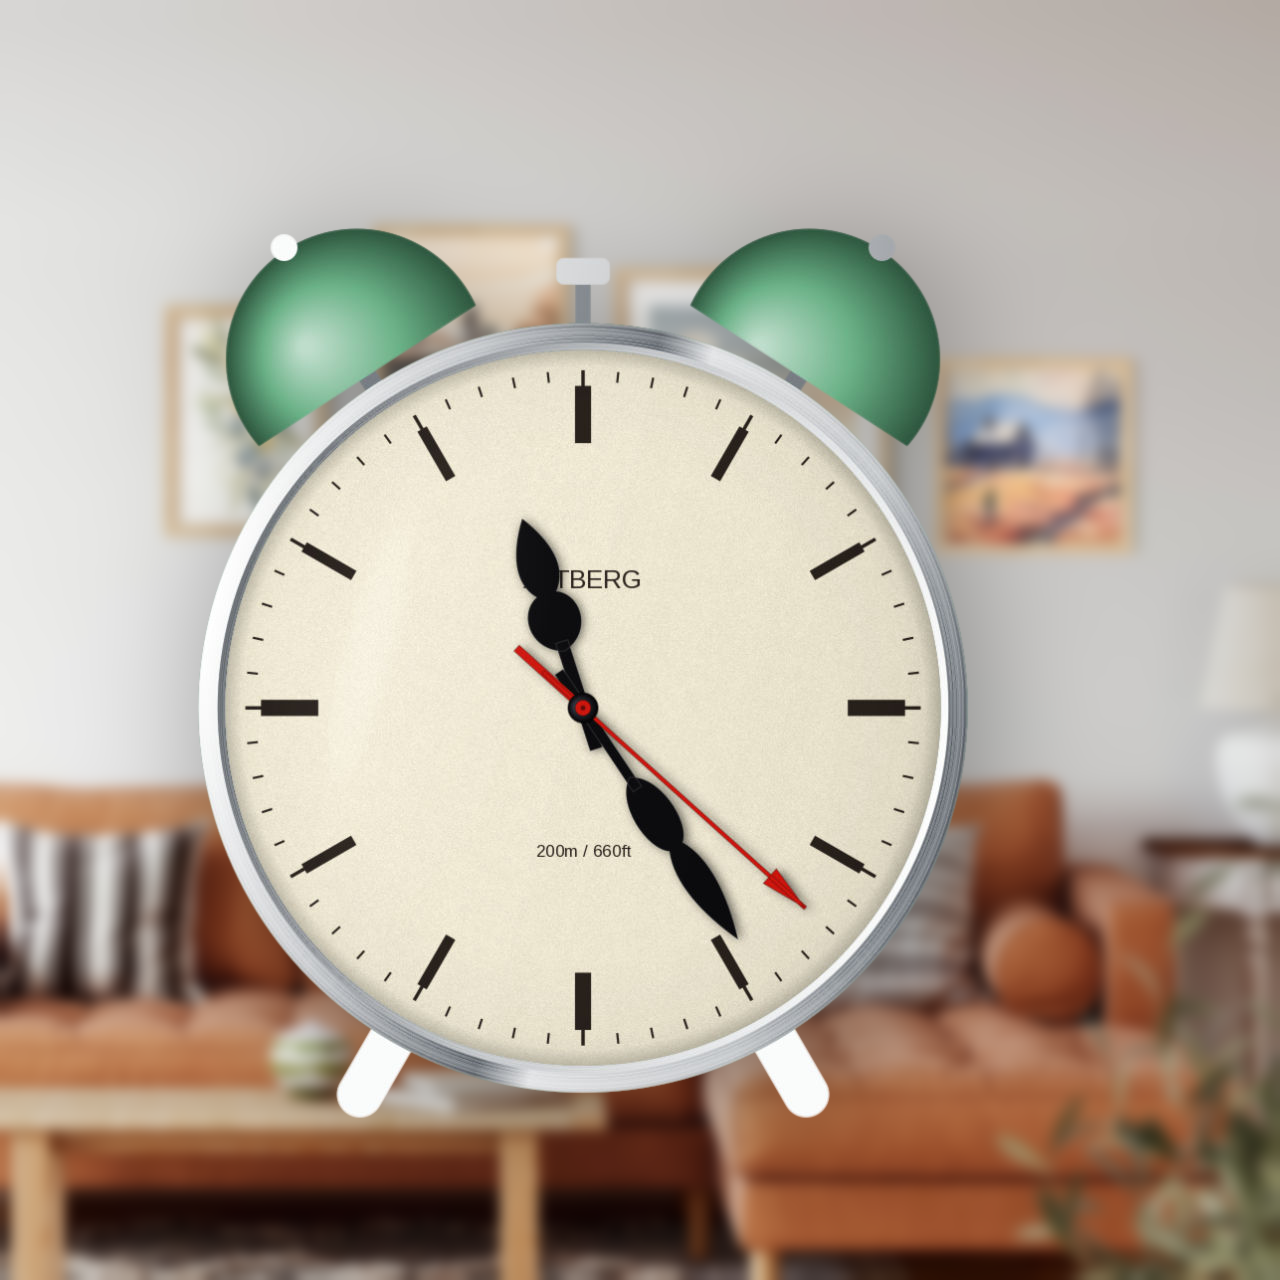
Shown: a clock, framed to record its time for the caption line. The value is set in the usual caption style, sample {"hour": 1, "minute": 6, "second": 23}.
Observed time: {"hour": 11, "minute": 24, "second": 22}
